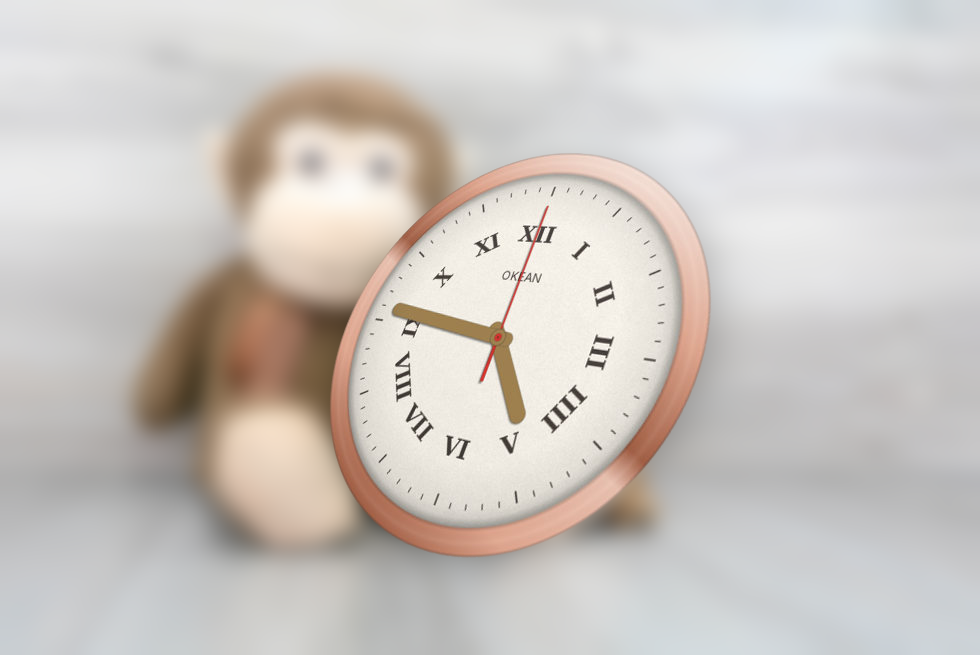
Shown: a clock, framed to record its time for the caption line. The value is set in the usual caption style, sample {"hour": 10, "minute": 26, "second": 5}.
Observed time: {"hour": 4, "minute": 46, "second": 0}
